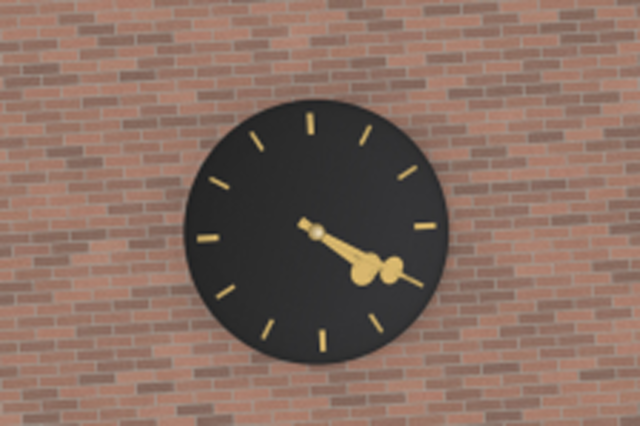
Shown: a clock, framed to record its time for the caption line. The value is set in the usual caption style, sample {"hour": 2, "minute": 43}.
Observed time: {"hour": 4, "minute": 20}
